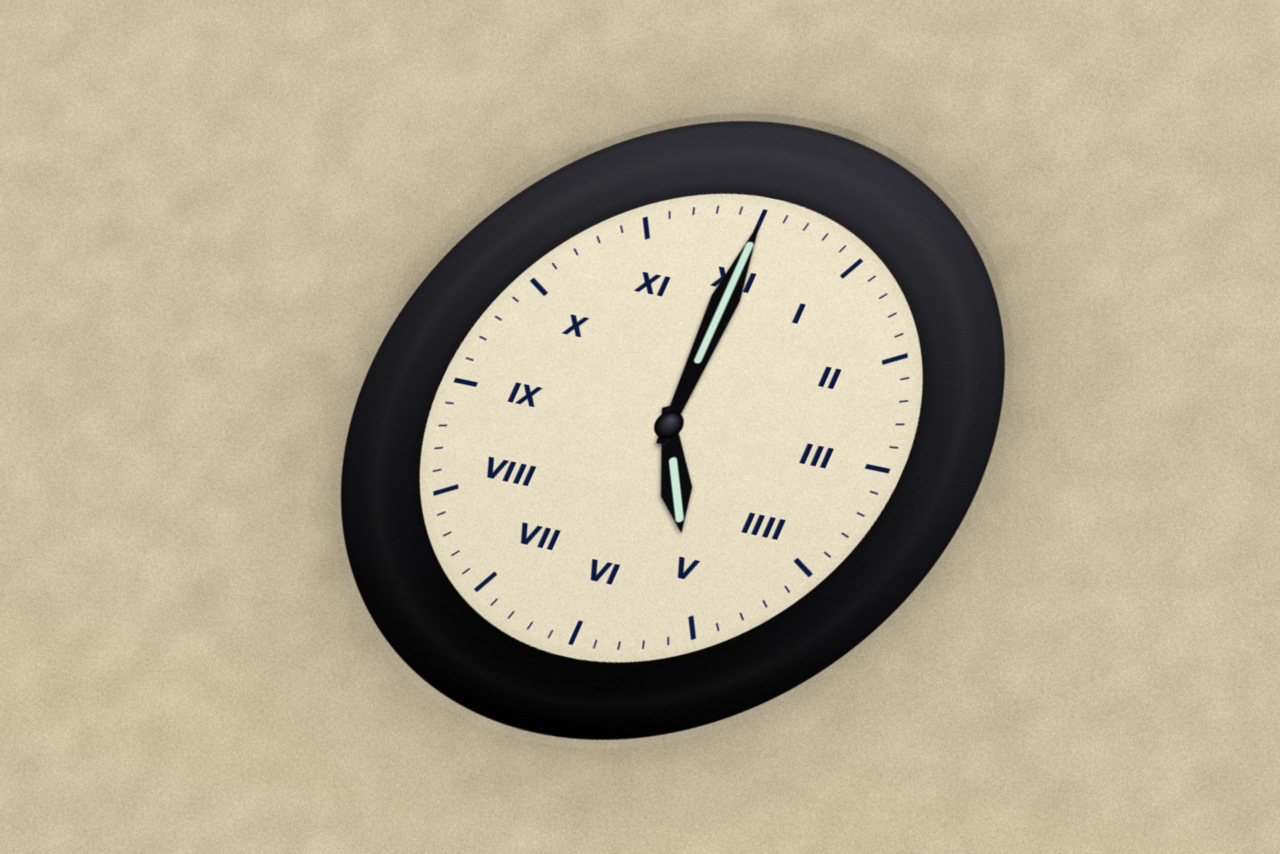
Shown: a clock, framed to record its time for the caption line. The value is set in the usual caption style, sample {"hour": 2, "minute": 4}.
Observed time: {"hour": 5, "minute": 0}
